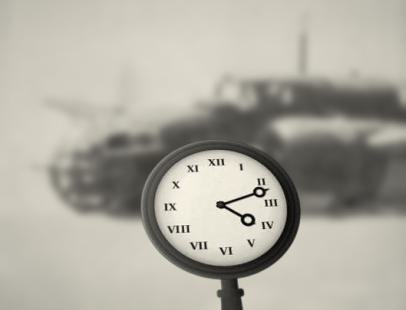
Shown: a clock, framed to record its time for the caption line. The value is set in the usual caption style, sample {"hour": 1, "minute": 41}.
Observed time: {"hour": 4, "minute": 12}
